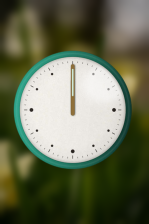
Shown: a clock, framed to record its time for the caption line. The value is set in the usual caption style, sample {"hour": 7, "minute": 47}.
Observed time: {"hour": 12, "minute": 0}
